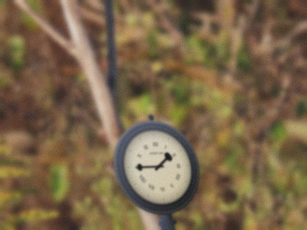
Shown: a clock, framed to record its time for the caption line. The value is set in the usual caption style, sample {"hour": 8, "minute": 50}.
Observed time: {"hour": 1, "minute": 45}
